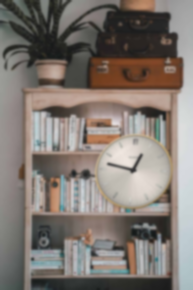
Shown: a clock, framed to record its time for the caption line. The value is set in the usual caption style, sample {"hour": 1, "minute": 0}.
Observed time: {"hour": 12, "minute": 47}
